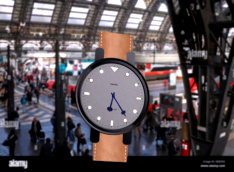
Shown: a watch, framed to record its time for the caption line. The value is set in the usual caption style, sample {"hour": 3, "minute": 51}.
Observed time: {"hour": 6, "minute": 24}
